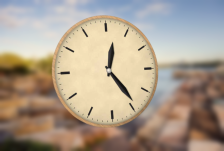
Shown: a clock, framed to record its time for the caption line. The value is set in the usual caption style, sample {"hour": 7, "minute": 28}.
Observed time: {"hour": 12, "minute": 24}
